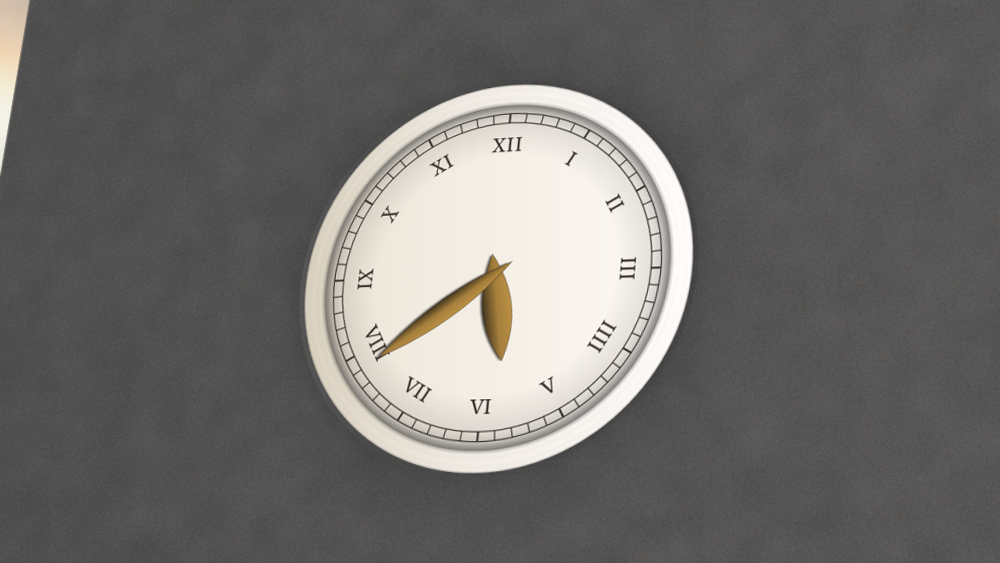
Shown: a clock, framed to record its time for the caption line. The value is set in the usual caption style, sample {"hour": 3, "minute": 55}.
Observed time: {"hour": 5, "minute": 39}
